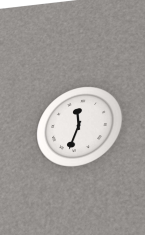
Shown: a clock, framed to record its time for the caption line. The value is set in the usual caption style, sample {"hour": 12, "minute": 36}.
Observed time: {"hour": 11, "minute": 32}
